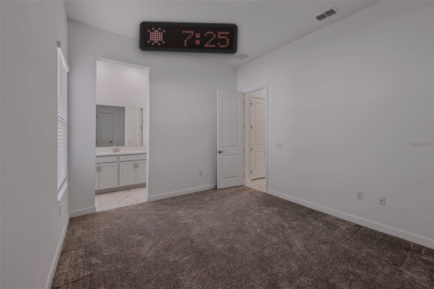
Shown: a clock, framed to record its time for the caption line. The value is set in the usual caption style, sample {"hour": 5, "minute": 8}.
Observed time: {"hour": 7, "minute": 25}
